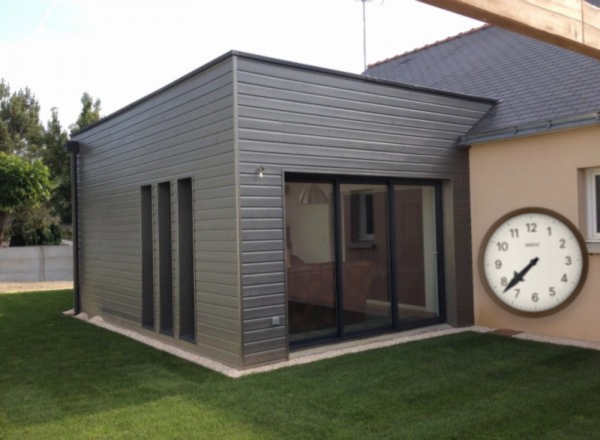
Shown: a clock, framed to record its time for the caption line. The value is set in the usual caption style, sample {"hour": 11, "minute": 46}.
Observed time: {"hour": 7, "minute": 38}
